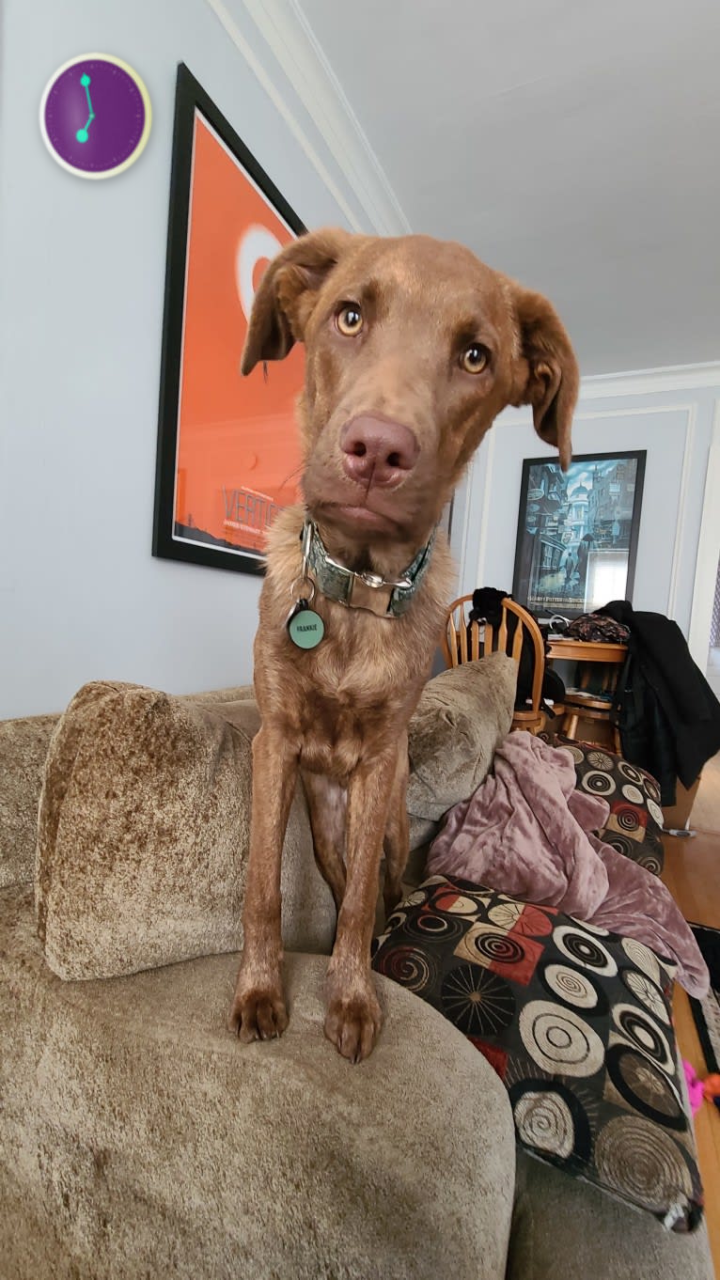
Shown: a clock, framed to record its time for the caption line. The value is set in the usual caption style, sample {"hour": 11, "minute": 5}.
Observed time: {"hour": 6, "minute": 58}
